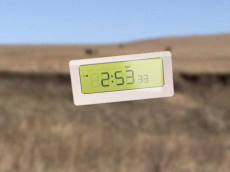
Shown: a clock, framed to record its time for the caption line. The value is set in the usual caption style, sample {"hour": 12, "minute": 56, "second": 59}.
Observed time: {"hour": 2, "minute": 53, "second": 33}
